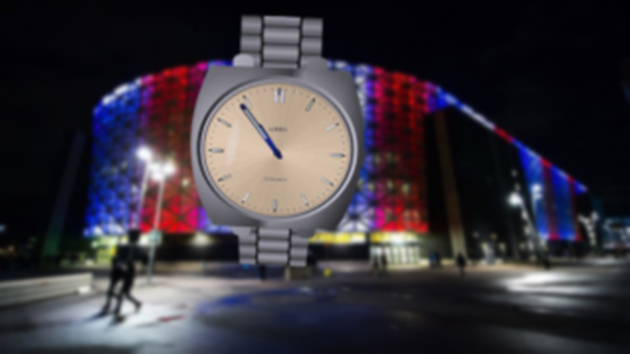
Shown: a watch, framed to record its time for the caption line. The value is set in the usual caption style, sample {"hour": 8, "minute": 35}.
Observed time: {"hour": 10, "minute": 54}
